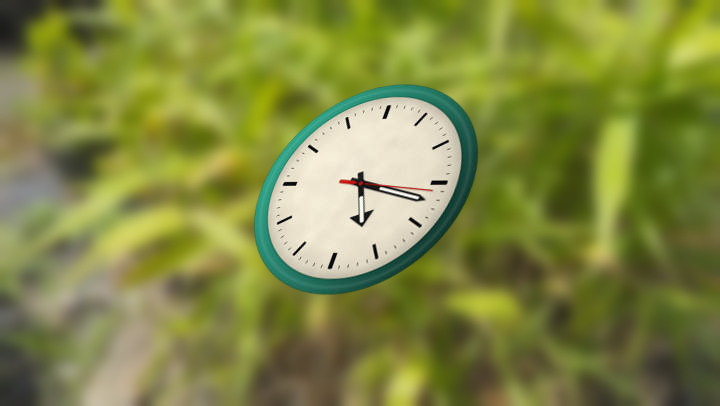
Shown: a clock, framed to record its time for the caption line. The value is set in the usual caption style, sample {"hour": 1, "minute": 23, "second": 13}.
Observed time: {"hour": 5, "minute": 17, "second": 16}
